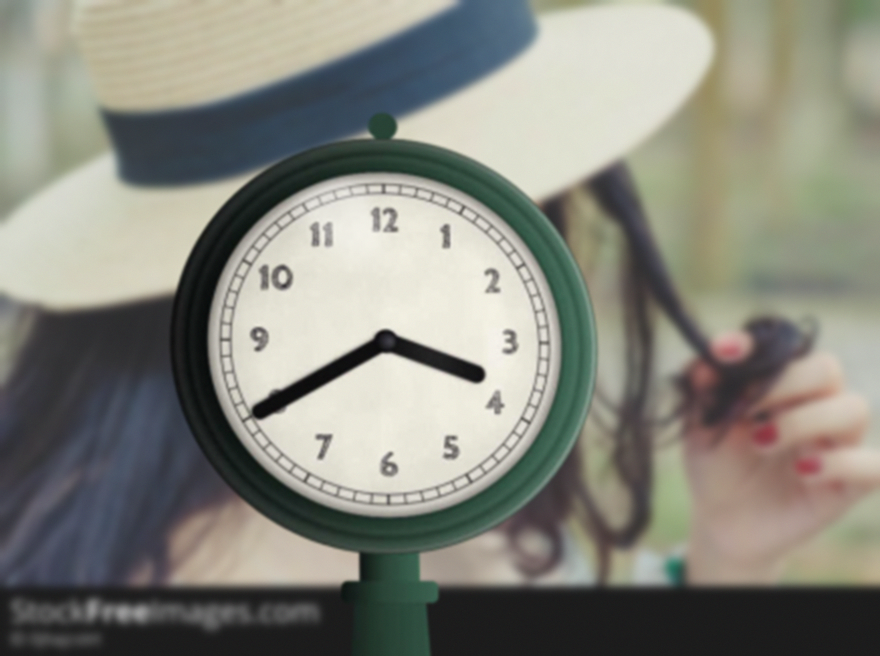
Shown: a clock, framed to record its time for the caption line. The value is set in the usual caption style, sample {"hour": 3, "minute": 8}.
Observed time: {"hour": 3, "minute": 40}
